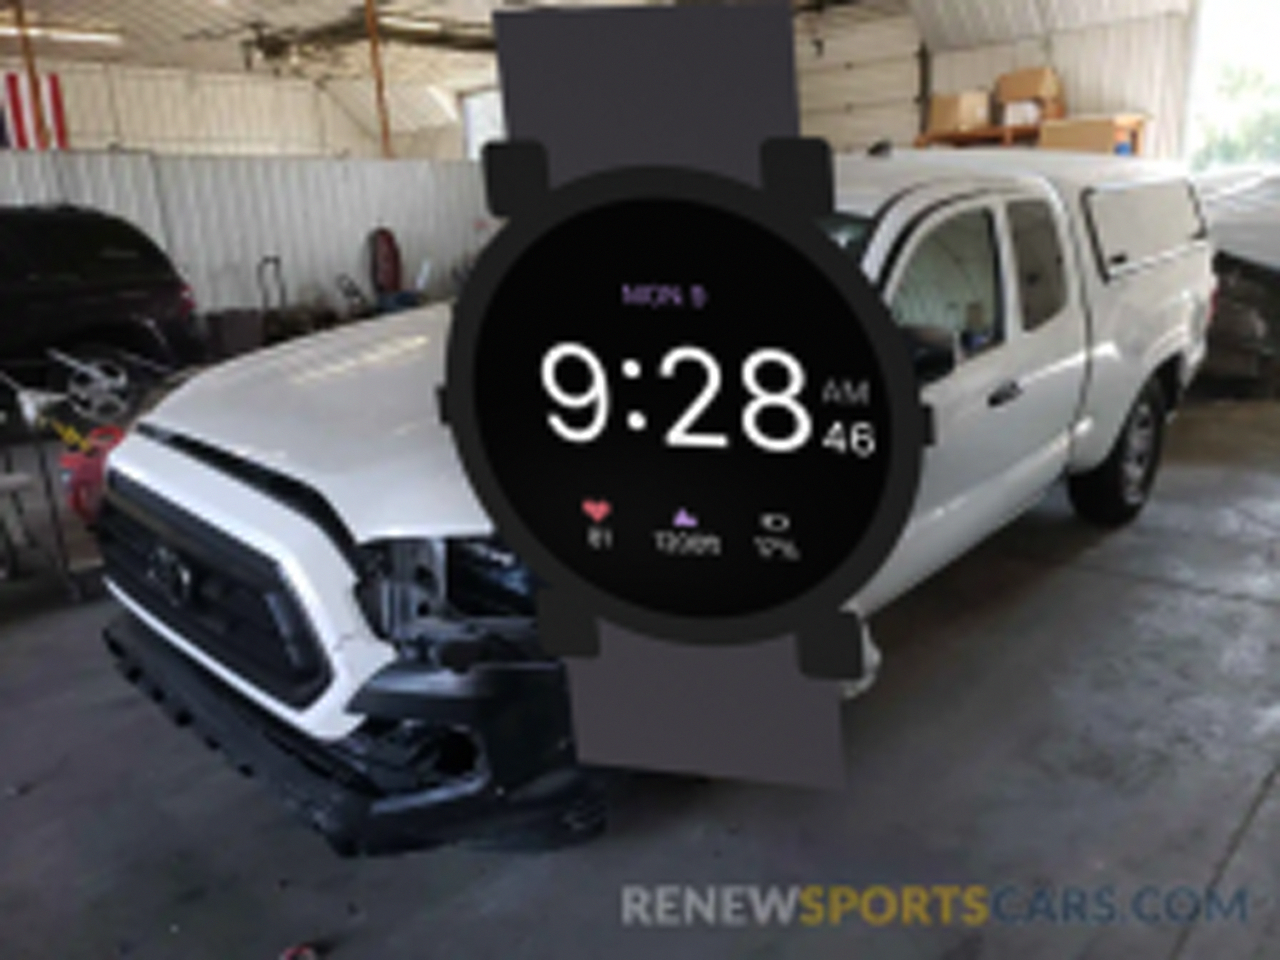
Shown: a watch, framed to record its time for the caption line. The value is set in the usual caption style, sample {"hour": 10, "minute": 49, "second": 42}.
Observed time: {"hour": 9, "minute": 28, "second": 46}
